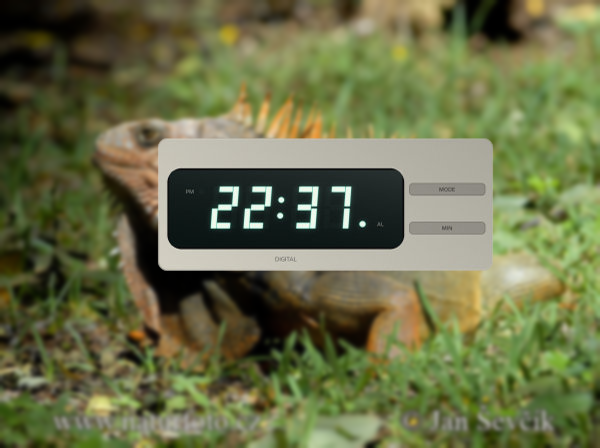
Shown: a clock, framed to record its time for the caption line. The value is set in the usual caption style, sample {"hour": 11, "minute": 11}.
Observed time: {"hour": 22, "minute": 37}
